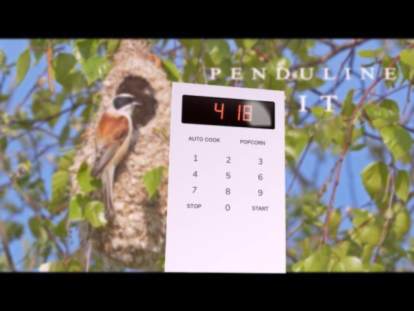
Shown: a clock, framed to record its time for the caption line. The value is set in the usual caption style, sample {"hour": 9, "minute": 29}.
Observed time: {"hour": 4, "minute": 18}
